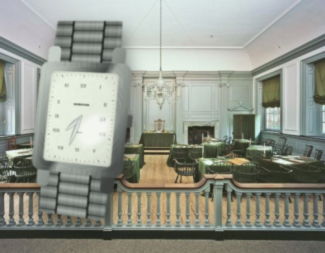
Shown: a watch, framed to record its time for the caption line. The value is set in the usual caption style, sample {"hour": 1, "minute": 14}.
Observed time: {"hour": 7, "minute": 33}
